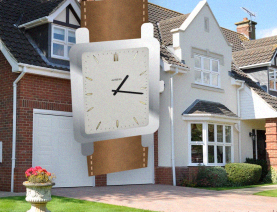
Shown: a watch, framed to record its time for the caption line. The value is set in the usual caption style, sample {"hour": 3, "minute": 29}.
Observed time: {"hour": 1, "minute": 17}
